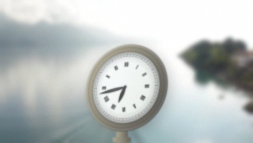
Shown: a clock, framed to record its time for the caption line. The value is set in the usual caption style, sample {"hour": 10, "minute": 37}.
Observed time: {"hour": 6, "minute": 43}
